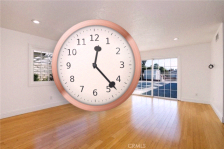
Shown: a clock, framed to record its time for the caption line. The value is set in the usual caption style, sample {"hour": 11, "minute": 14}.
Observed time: {"hour": 12, "minute": 23}
